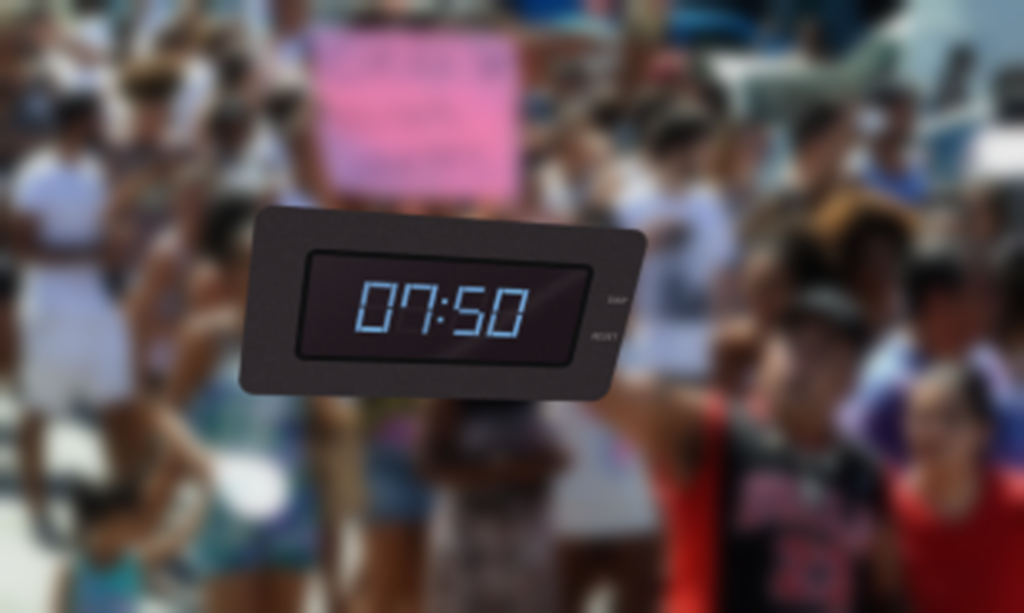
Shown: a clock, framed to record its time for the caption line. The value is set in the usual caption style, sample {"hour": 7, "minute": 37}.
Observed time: {"hour": 7, "minute": 50}
